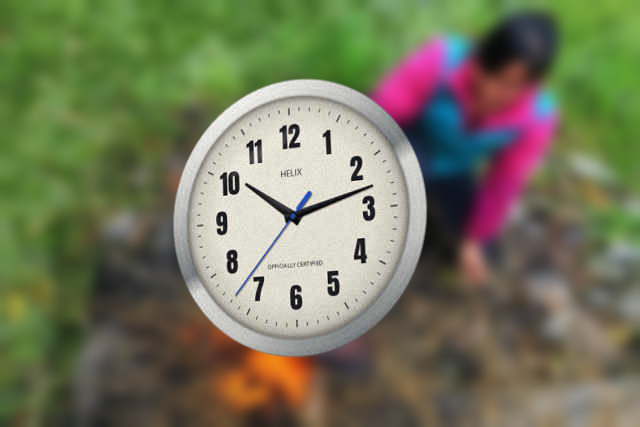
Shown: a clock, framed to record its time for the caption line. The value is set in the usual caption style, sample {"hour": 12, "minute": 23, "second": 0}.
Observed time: {"hour": 10, "minute": 12, "second": 37}
